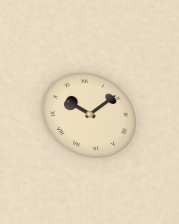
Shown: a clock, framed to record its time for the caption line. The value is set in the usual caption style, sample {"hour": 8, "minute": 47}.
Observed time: {"hour": 10, "minute": 9}
